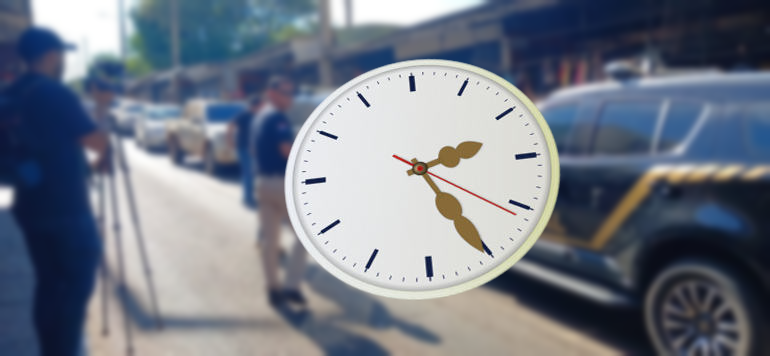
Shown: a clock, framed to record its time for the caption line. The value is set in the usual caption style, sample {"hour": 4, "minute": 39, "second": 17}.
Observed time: {"hour": 2, "minute": 25, "second": 21}
